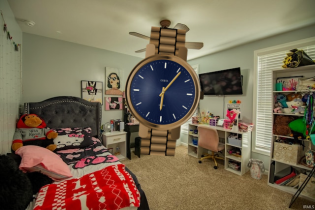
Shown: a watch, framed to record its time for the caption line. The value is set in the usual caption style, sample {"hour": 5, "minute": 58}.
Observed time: {"hour": 6, "minute": 6}
